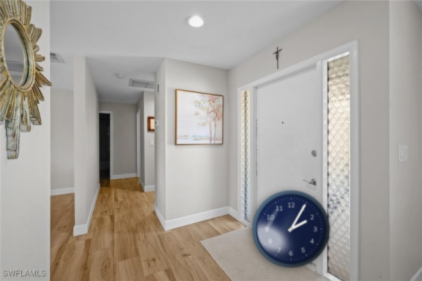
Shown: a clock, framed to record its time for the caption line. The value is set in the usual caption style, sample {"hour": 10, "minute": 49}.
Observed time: {"hour": 2, "minute": 5}
